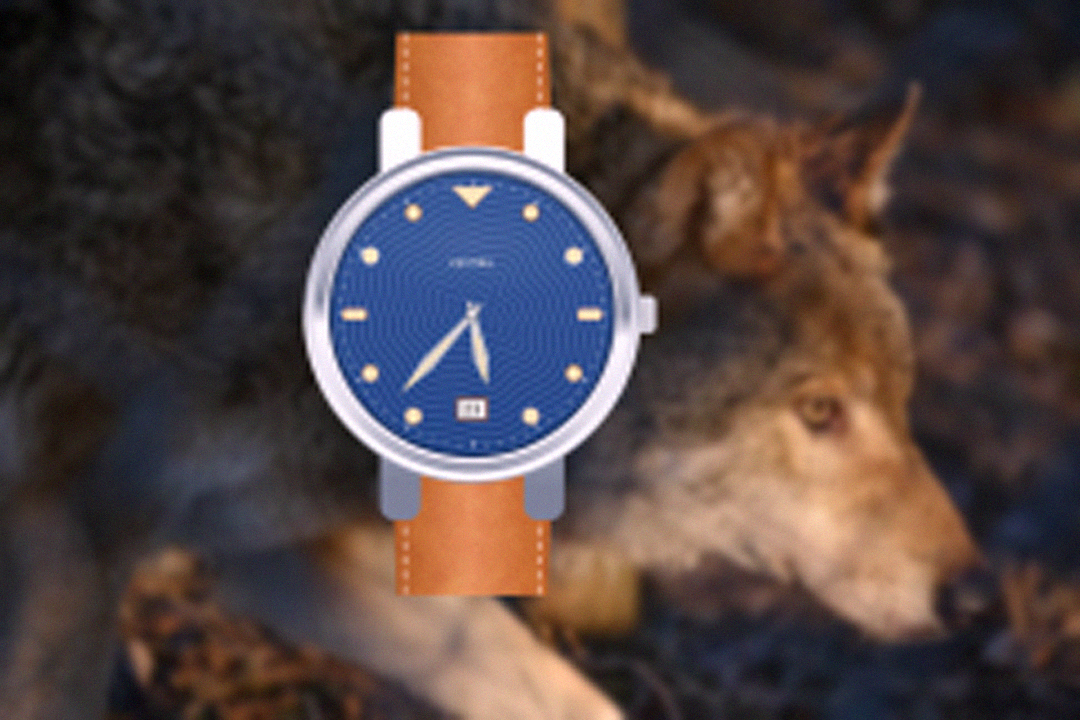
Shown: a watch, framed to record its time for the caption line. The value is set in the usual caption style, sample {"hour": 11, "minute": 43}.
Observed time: {"hour": 5, "minute": 37}
